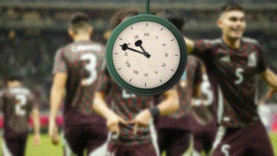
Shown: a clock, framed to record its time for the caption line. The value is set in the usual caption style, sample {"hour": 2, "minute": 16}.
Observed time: {"hour": 10, "minute": 48}
